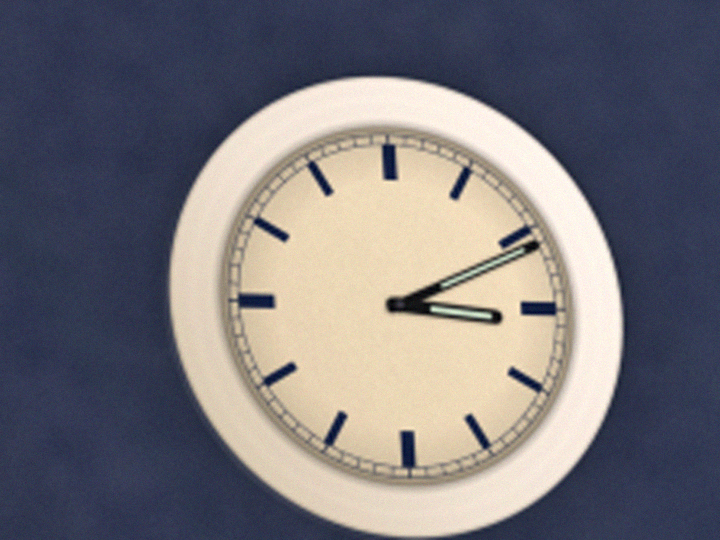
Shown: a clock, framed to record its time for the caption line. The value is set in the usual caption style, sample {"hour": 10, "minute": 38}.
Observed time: {"hour": 3, "minute": 11}
